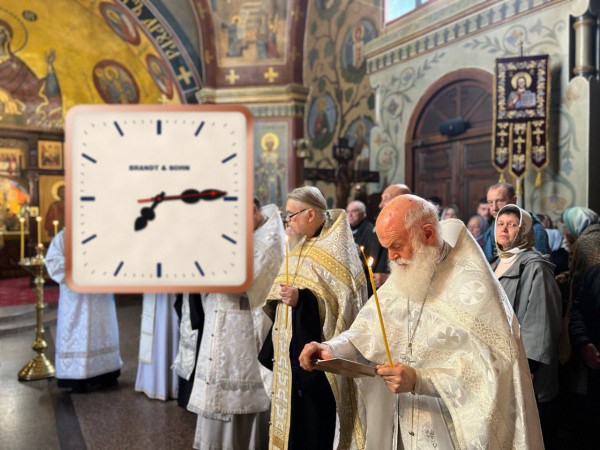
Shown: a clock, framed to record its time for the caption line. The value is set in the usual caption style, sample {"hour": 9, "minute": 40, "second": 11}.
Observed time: {"hour": 7, "minute": 14, "second": 14}
